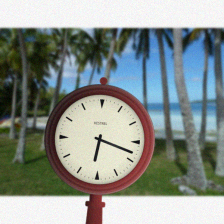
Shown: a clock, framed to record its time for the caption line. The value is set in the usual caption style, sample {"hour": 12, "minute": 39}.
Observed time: {"hour": 6, "minute": 18}
